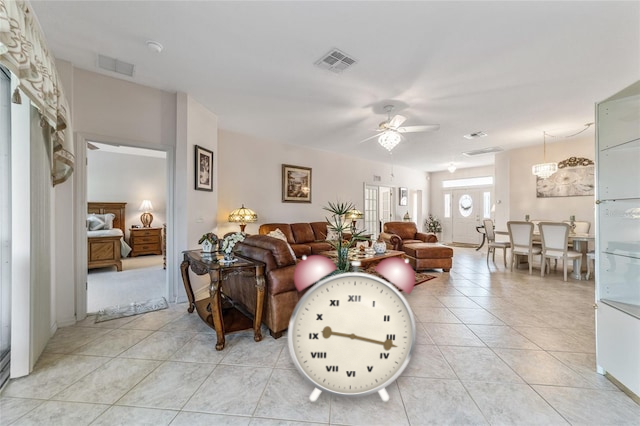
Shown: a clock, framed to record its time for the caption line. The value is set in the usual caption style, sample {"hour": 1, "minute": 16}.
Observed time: {"hour": 9, "minute": 17}
